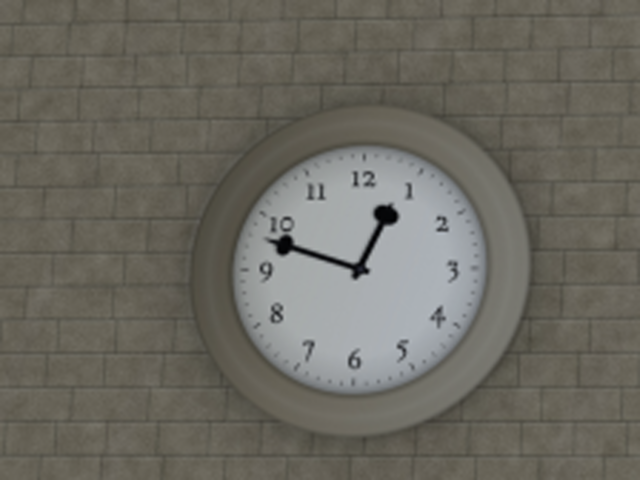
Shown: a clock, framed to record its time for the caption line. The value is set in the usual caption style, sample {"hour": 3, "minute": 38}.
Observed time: {"hour": 12, "minute": 48}
